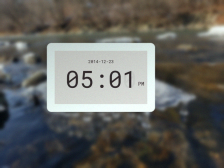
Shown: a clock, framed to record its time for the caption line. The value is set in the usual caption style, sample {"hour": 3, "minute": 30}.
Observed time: {"hour": 5, "minute": 1}
